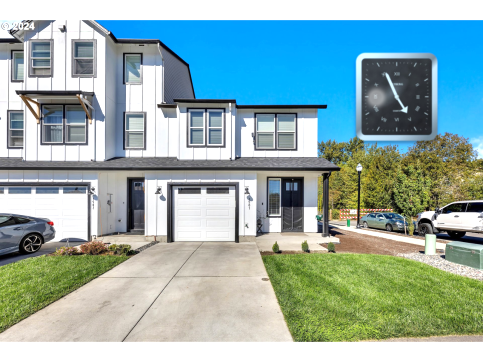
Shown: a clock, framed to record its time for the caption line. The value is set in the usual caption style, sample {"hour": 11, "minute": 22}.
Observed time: {"hour": 4, "minute": 56}
